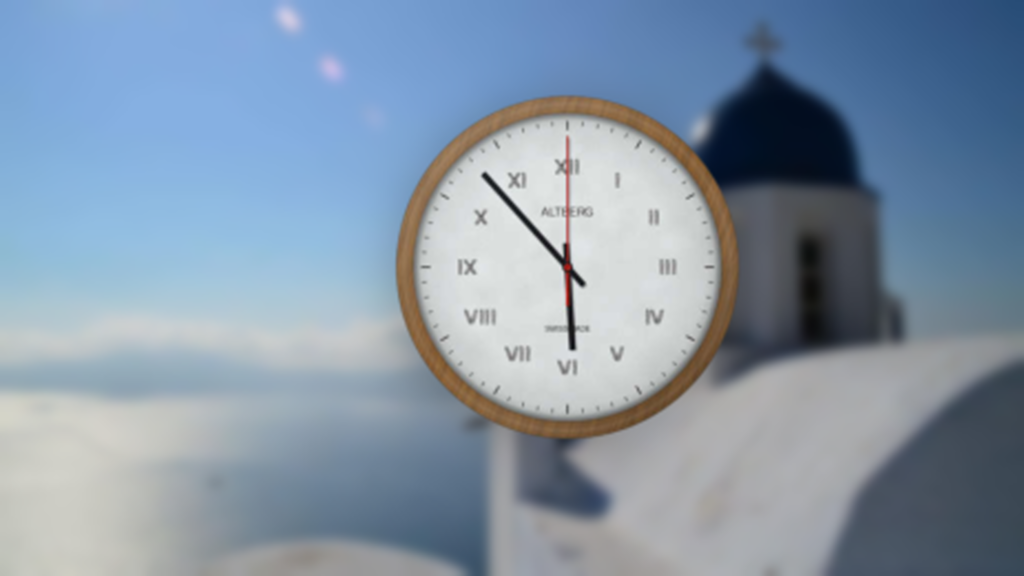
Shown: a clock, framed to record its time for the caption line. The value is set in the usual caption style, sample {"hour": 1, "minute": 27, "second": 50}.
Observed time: {"hour": 5, "minute": 53, "second": 0}
